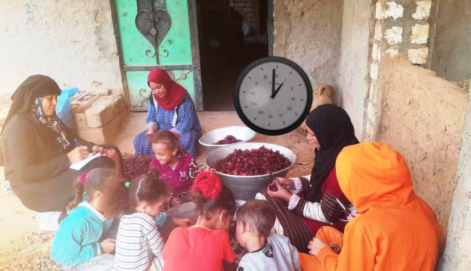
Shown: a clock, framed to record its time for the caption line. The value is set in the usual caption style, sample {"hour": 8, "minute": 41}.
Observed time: {"hour": 12, "minute": 59}
